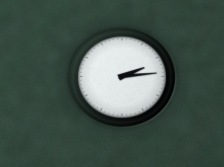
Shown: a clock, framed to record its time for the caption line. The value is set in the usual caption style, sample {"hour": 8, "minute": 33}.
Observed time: {"hour": 2, "minute": 14}
